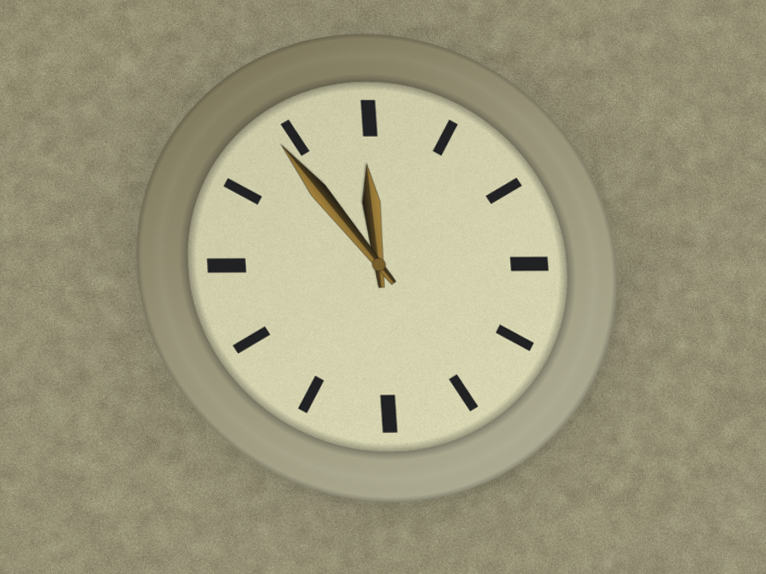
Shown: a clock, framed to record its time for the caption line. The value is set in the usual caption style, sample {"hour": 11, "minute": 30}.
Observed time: {"hour": 11, "minute": 54}
